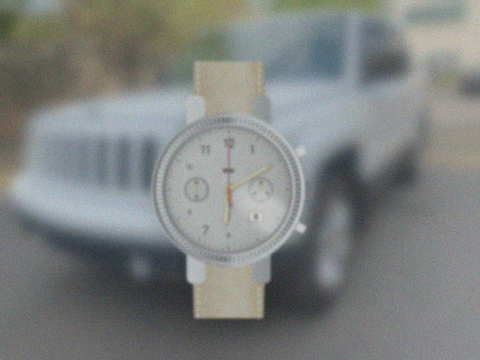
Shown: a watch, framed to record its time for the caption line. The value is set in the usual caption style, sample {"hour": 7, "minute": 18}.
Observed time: {"hour": 6, "minute": 10}
